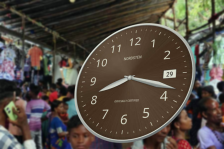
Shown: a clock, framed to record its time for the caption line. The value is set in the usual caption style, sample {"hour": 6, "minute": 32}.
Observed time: {"hour": 8, "minute": 18}
